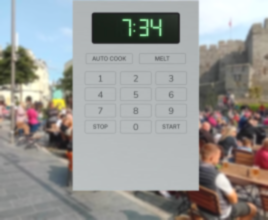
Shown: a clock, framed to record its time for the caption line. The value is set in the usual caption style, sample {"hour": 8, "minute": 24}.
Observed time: {"hour": 7, "minute": 34}
